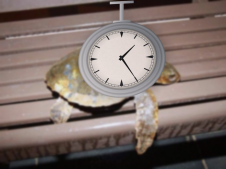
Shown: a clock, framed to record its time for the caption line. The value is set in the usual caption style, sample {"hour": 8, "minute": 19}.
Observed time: {"hour": 1, "minute": 25}
